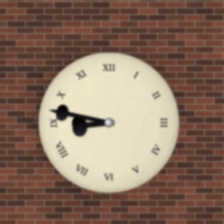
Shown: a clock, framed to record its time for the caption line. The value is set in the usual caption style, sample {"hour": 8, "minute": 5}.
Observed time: {"hour": 8, "minute": 47}
